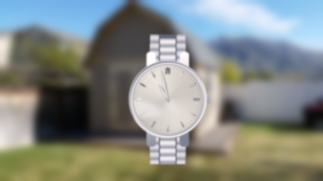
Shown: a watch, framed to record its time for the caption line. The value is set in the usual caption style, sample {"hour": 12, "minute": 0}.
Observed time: {"hour": 10, "minute": 58}
